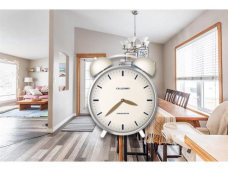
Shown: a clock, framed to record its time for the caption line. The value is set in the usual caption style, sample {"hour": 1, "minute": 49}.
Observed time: {"hour": 3, "minute": 38}
